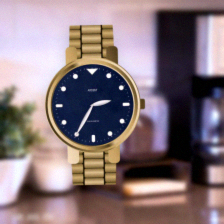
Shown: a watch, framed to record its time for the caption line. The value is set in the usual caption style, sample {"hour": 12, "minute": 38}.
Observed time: {"hour": 2, "minute": 35}
